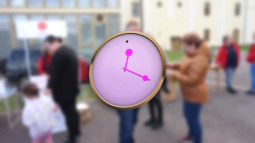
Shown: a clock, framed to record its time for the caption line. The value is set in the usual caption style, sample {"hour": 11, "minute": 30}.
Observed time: {"hour": 12, "minute": 19}
